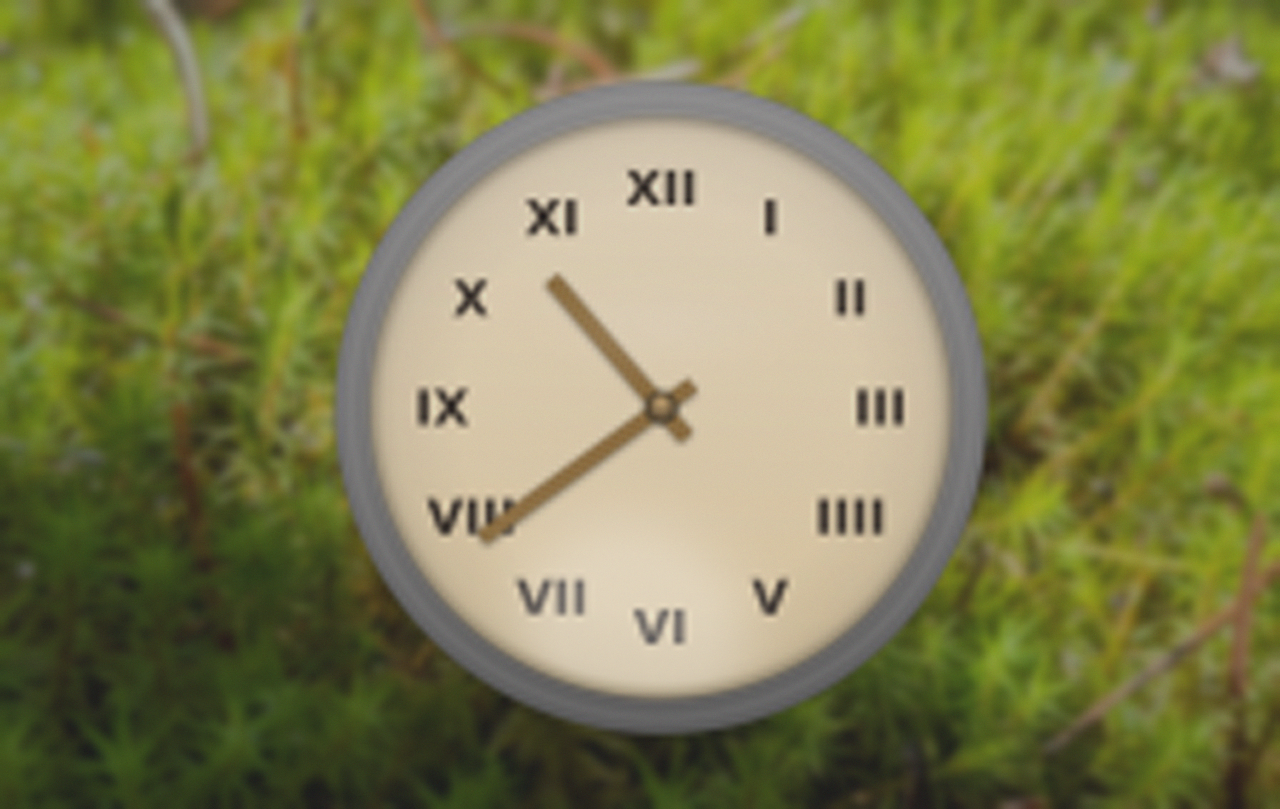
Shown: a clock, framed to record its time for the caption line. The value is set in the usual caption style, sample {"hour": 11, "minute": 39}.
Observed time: {"hour": 10, "minute": 39}
